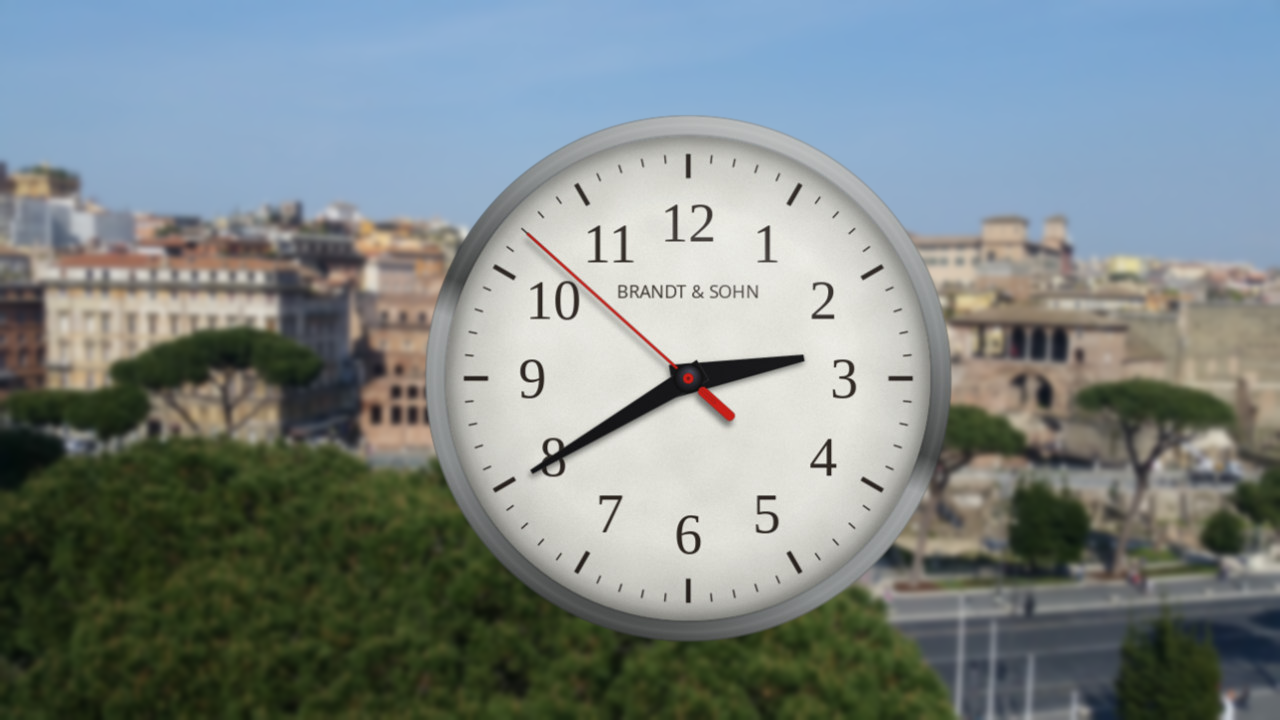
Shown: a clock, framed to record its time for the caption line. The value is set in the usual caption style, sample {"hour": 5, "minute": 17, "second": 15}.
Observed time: {"hour": 2, "minute": 39, "second": 52}
